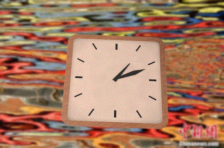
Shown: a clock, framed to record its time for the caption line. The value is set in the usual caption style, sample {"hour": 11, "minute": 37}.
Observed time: {"hour": 1, "minute": 11}
